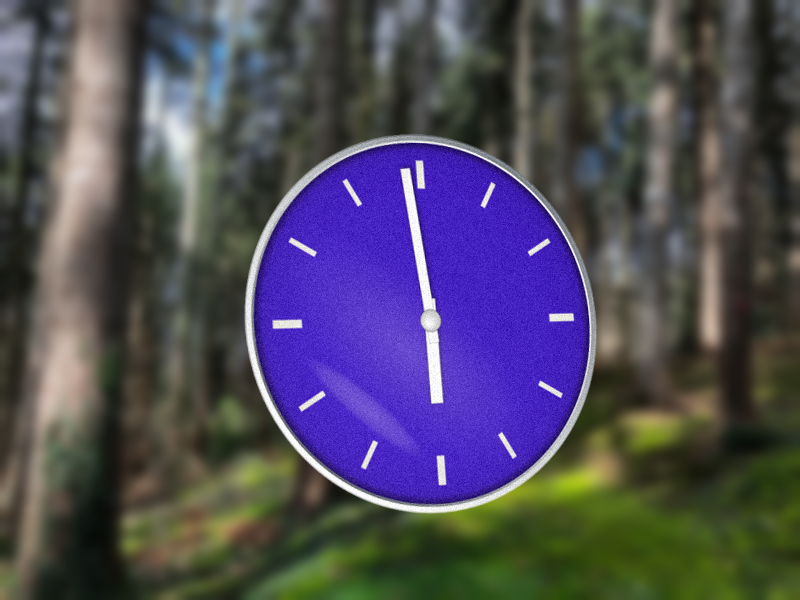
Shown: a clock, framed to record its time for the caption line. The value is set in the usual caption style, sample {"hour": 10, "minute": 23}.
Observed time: {"hour": 5, "minute": 59}
